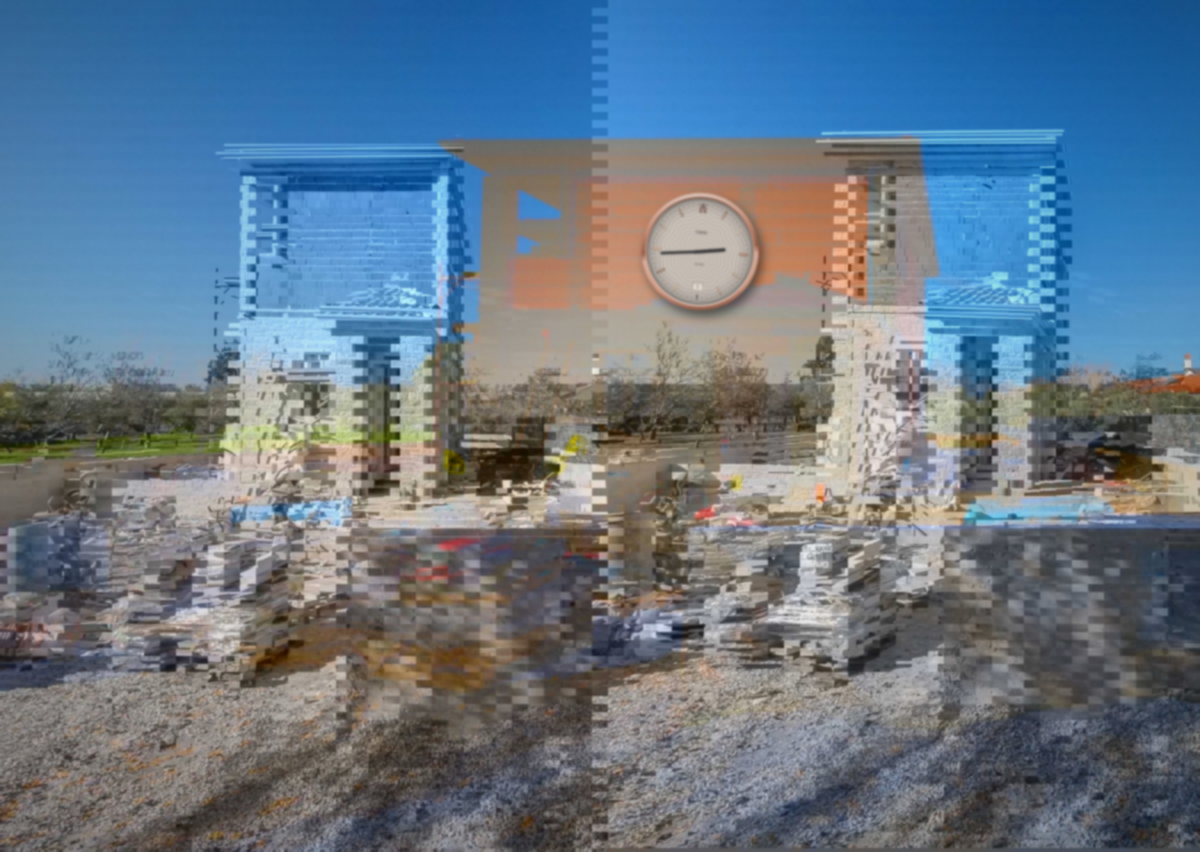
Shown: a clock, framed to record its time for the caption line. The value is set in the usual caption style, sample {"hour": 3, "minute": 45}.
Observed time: {"hour": 2, "minute": 44}
